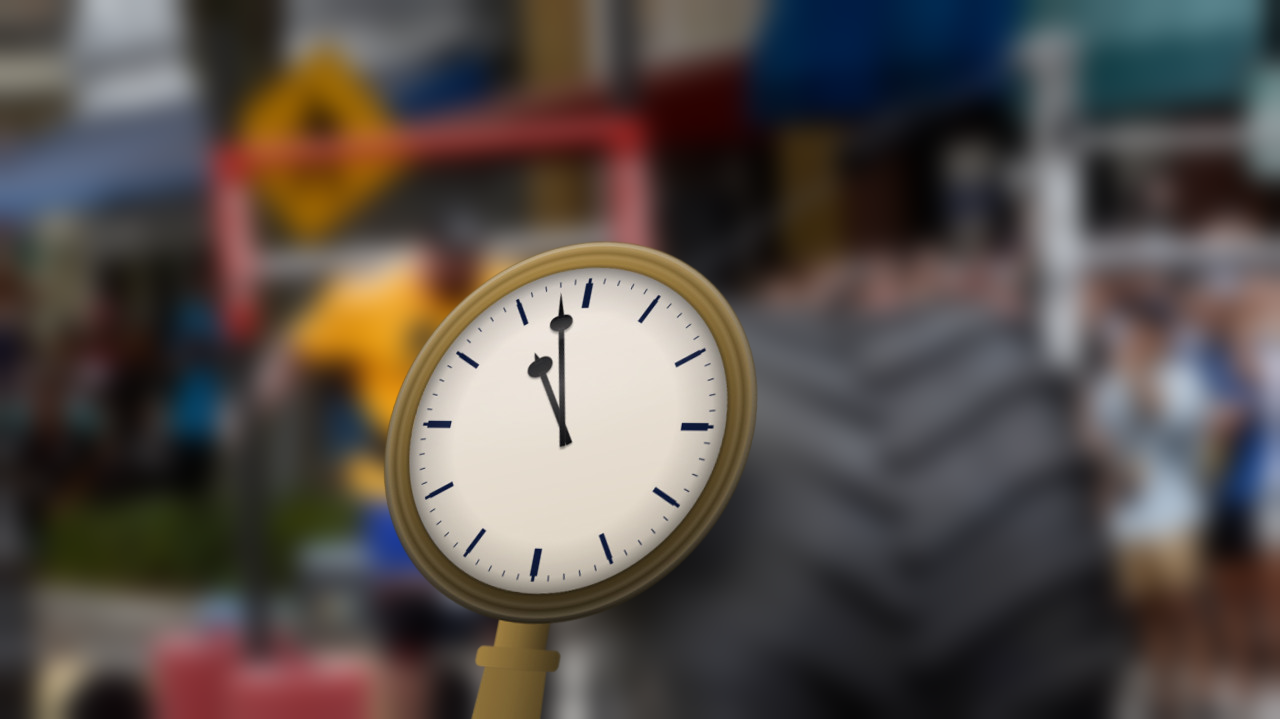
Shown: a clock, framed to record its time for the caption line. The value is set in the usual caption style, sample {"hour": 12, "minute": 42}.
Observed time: {"hour": 10, "minute": 58}
